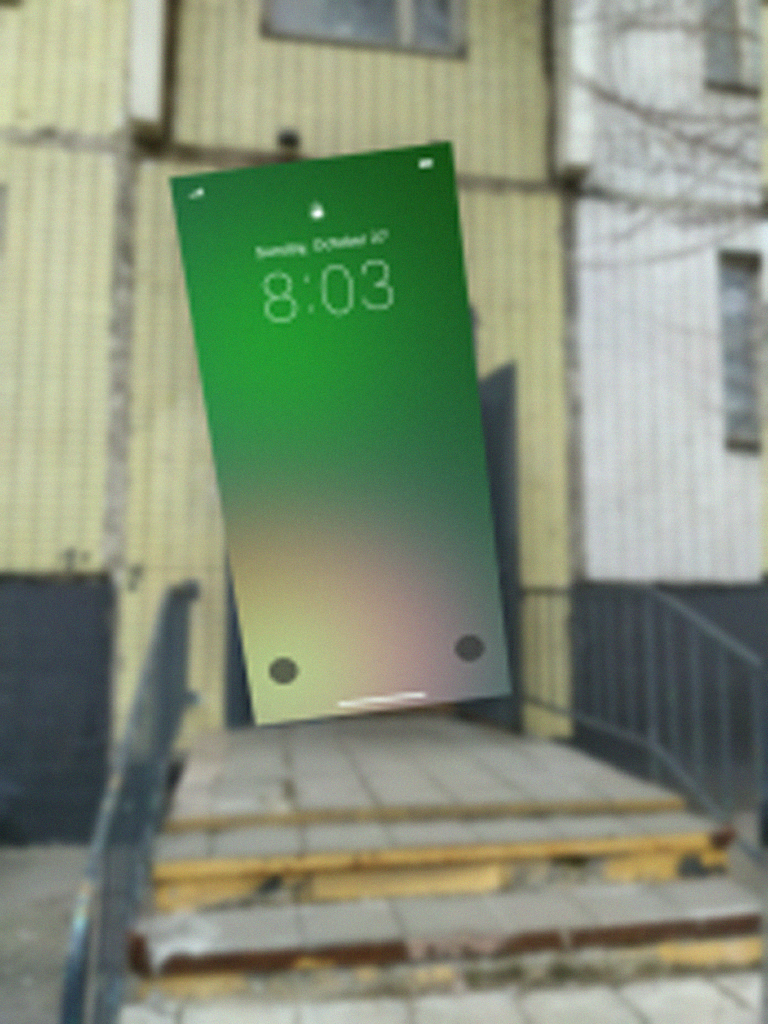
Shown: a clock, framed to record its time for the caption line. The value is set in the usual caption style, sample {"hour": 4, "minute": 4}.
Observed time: {"hour": 8, "minute": 3}
